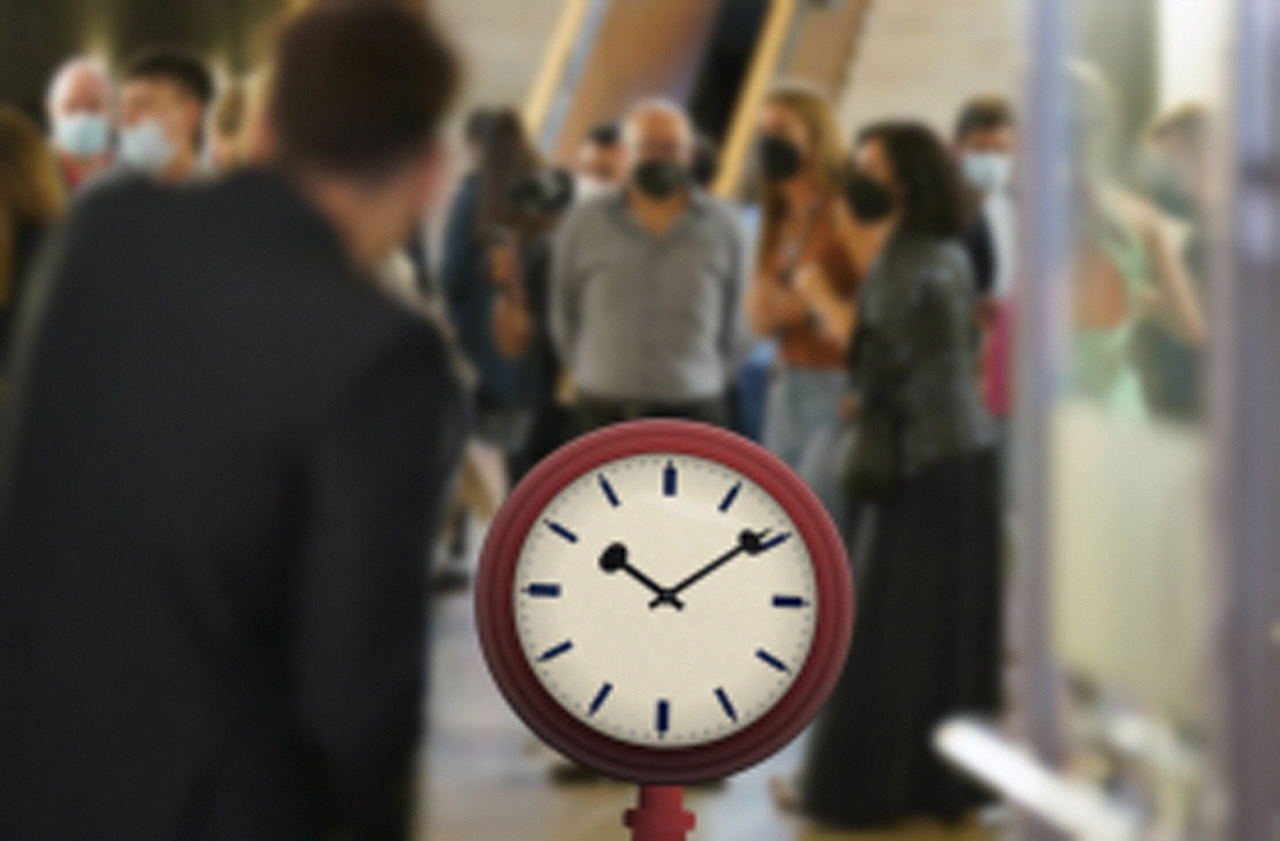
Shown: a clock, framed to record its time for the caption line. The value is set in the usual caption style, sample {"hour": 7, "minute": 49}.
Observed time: {"hour": 10, "minute": 9}
